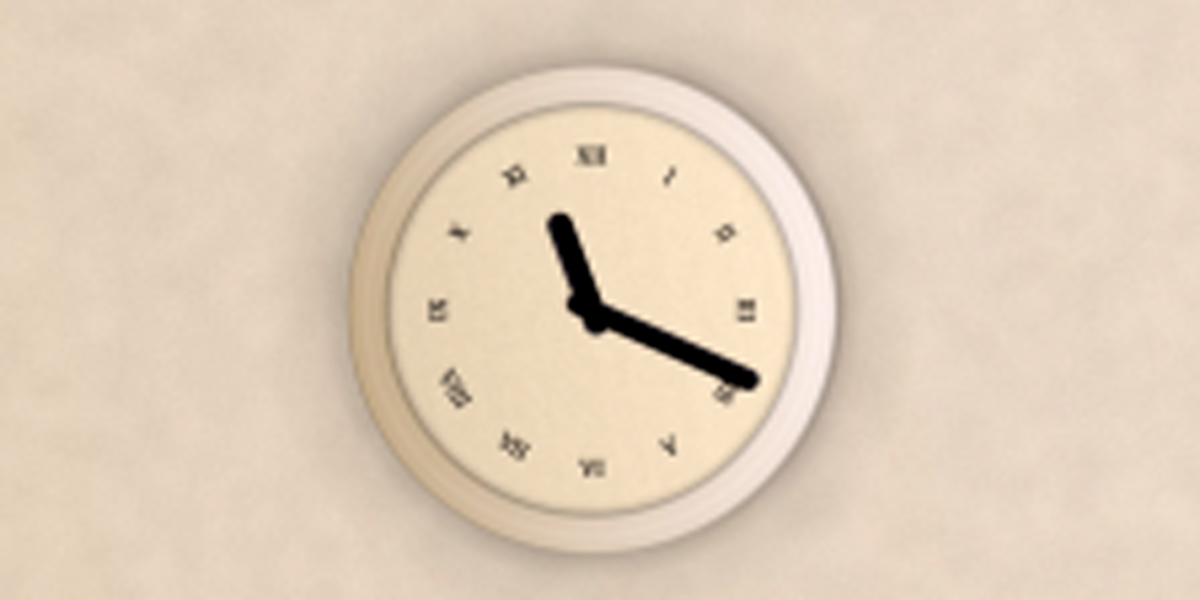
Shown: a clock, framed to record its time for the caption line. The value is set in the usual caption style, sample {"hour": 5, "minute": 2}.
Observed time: {"hour": 11, "minute": 19}
